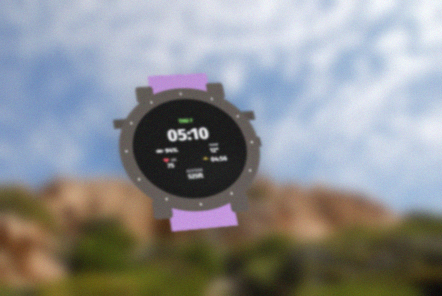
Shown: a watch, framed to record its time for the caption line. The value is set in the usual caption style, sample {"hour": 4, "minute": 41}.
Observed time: {"hour": 5, "minute": 10}
